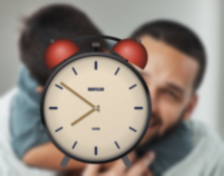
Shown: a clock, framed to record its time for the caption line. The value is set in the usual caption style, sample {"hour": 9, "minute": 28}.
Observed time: {"hour": 7, "minute": 51}
